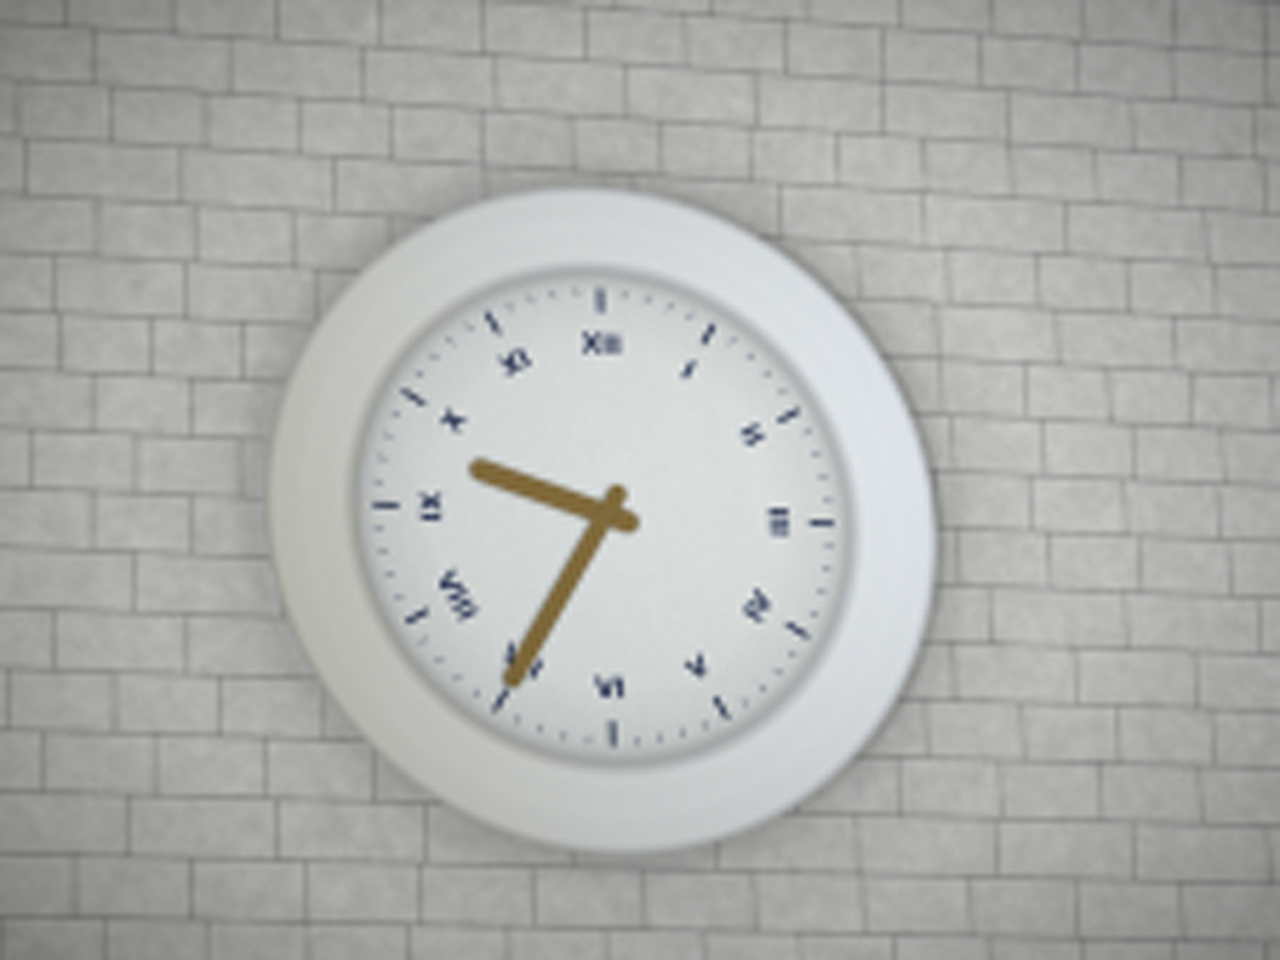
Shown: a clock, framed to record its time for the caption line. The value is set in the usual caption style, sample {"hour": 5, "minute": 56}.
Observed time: {"hour": 9, "minute": 35}
